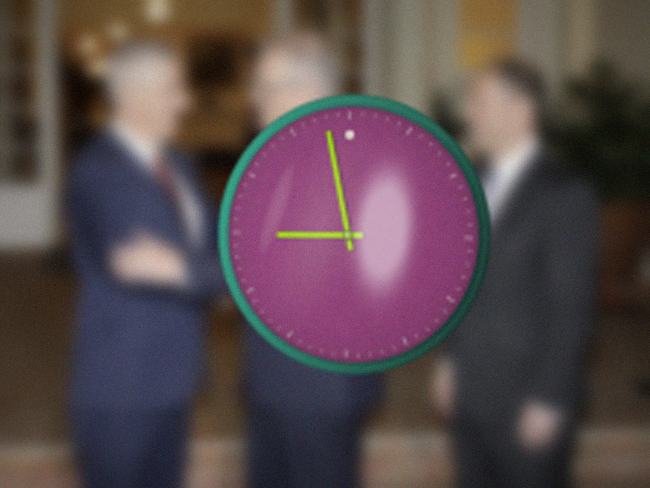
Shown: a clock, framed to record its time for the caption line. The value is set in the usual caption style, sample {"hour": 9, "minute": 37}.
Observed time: {"hour": 8, "minute": 58}
